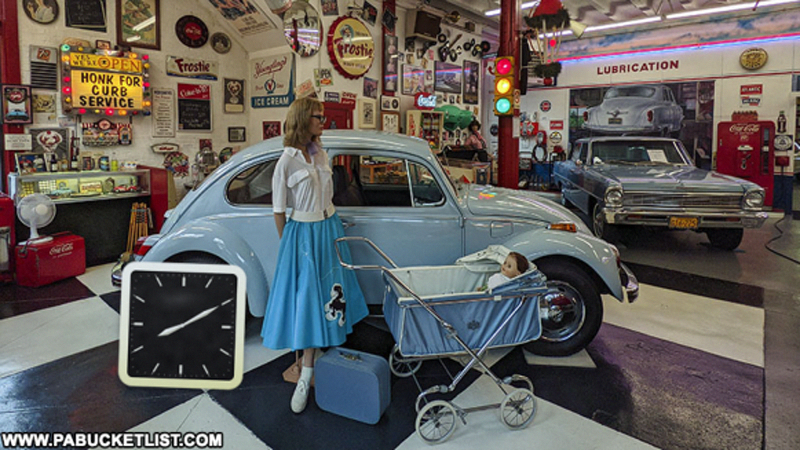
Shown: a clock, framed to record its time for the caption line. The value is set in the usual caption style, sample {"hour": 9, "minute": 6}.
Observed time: {"hour": 8, "minute": 10}
